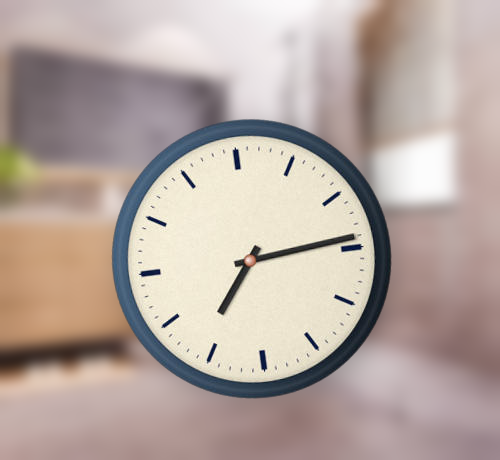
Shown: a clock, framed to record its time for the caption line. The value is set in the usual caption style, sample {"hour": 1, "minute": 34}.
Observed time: {"hour": 7, "minute": 14}
